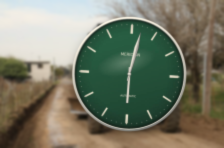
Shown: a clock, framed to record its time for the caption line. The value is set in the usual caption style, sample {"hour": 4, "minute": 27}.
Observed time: {"hour": 6, "minute": 2}
